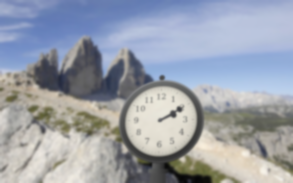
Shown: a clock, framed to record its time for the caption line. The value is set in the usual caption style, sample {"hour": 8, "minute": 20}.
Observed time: {"hour": 2, "minute": 10}
